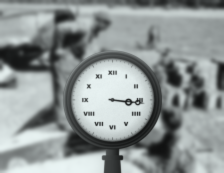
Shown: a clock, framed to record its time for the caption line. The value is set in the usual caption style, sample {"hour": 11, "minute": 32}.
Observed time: {"hour": 3, "minute": 16}
